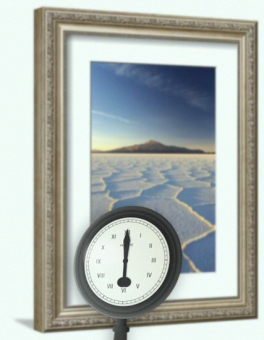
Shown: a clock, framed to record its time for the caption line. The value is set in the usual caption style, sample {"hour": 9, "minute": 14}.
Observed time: {"hour": 6, "minute": 0}
